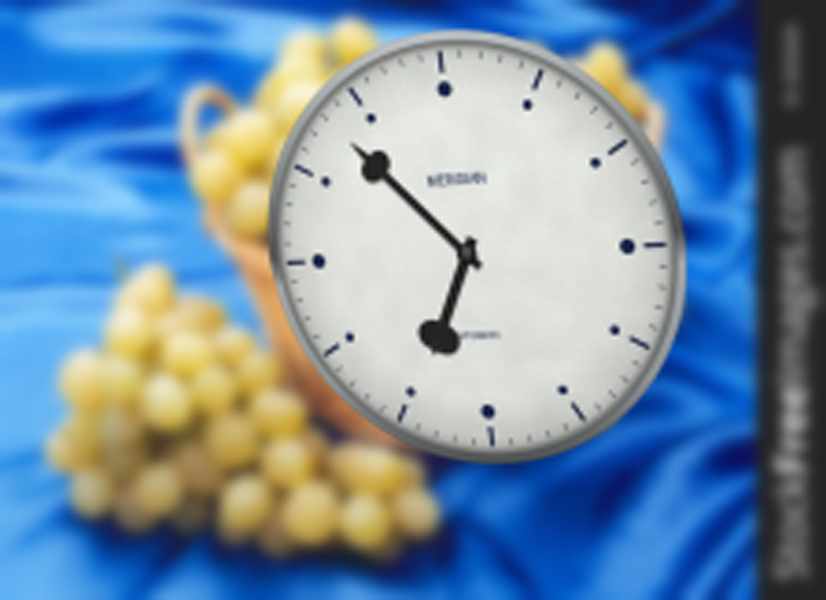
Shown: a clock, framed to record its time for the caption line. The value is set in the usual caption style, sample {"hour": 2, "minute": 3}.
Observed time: {"hour": 6, "minute": 53}
